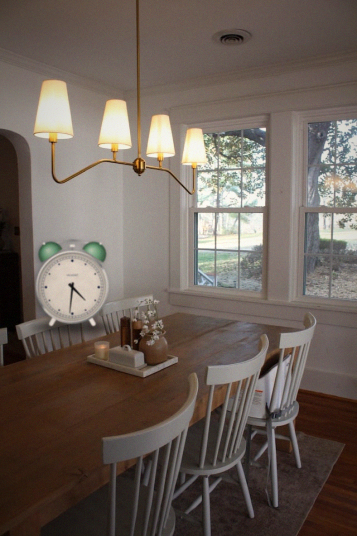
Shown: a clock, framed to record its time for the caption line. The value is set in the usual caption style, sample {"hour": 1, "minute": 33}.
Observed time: {"hour": 4, "minute": 31}
